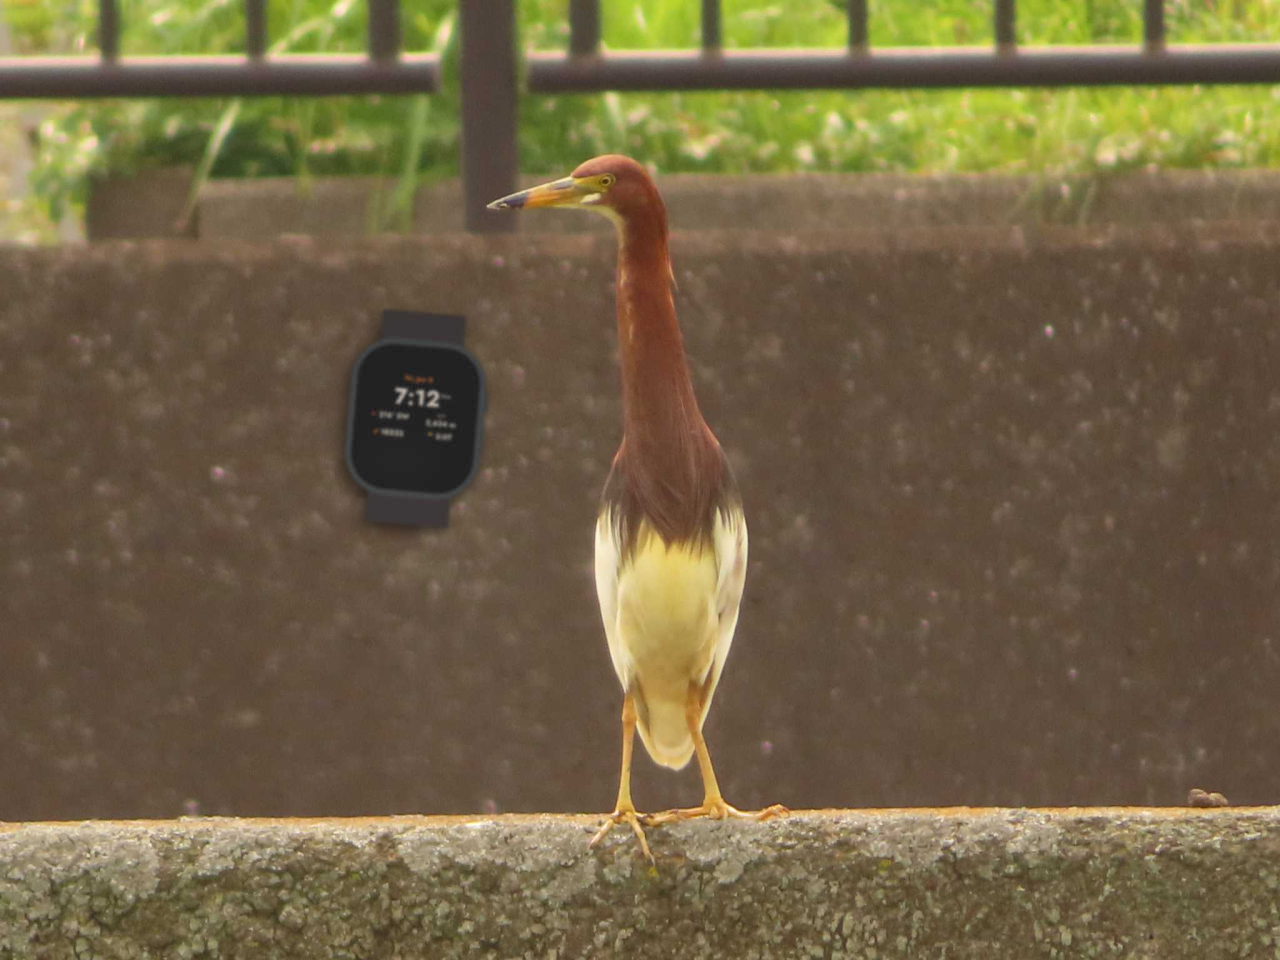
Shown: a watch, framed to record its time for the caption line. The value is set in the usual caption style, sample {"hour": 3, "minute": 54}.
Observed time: {"hour": 7, "minute": 12}
